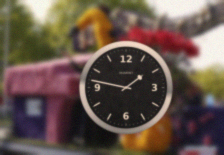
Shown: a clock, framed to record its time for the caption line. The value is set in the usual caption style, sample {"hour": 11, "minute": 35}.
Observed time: {"hour": 1, "minute": 47}
